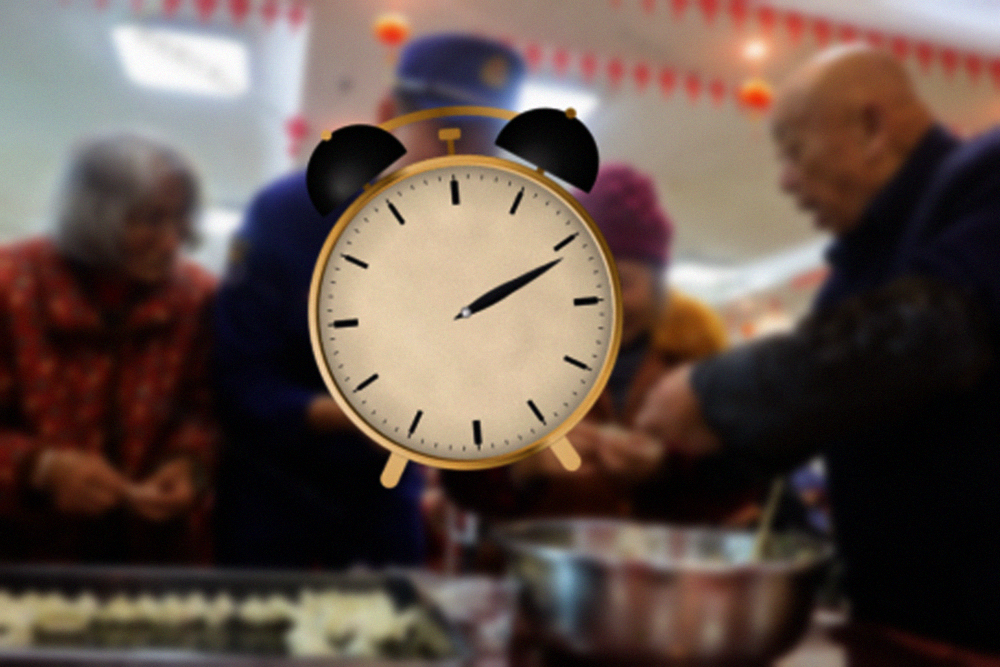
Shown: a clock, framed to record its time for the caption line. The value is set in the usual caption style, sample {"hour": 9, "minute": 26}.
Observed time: {"hour": 2, "minute": 11}
